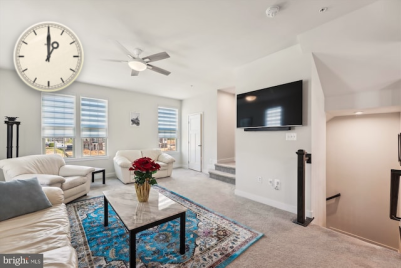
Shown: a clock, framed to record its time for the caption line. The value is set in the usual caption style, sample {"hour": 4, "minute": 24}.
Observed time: {"hour": 1, "minute": 0}
